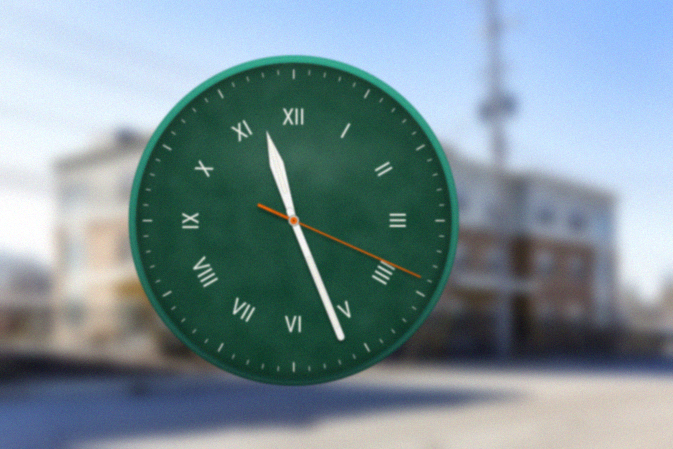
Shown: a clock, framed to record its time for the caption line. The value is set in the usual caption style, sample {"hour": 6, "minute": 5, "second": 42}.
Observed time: {"hour": 11, "minute": 26, "second": 19}
